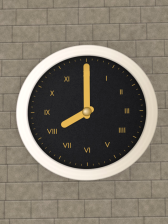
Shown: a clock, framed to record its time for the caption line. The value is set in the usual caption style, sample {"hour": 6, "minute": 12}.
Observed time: {"hour": 8, "minute": 0}
